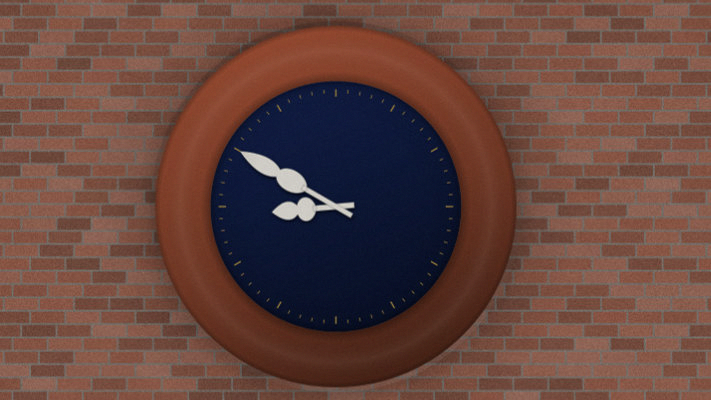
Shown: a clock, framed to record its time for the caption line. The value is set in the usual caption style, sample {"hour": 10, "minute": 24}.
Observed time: {"hour": 8, "minute": 50}
